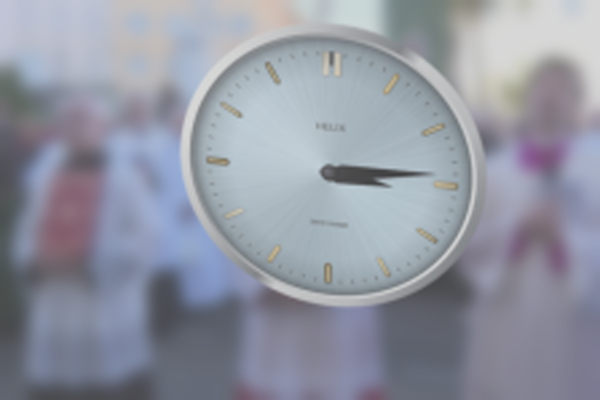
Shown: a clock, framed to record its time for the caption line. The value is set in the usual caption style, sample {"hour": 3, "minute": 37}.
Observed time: {"hour": 3, "minute": 14}
